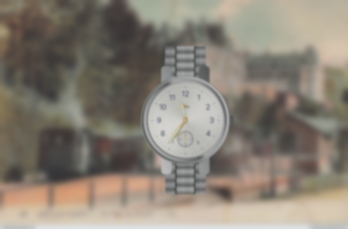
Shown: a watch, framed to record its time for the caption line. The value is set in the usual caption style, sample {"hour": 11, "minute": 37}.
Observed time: {"hour": 11, "minute": 36}
